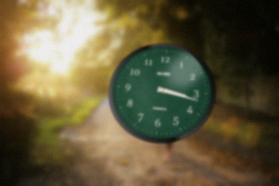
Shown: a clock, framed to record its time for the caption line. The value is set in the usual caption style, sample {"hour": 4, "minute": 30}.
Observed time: {"hour": 3, "minute": 17}
